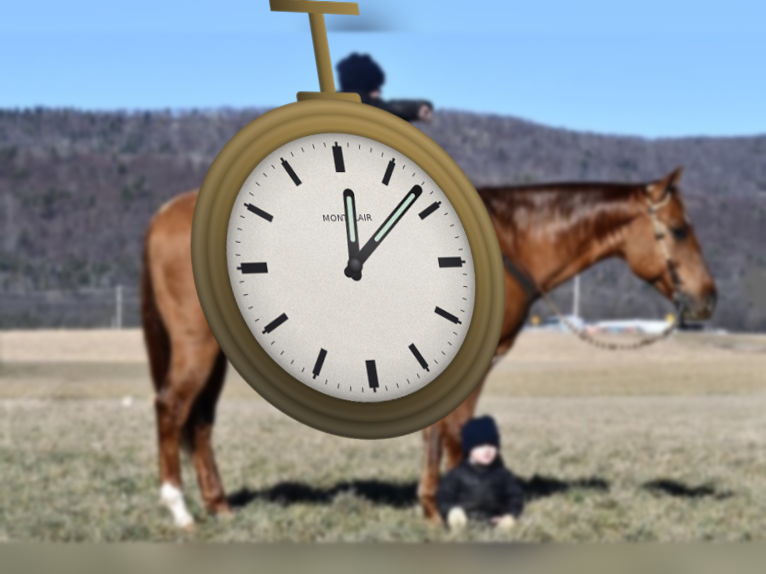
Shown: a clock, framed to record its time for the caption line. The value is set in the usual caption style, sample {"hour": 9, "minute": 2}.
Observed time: {"hour": 12, "minute": 8}
